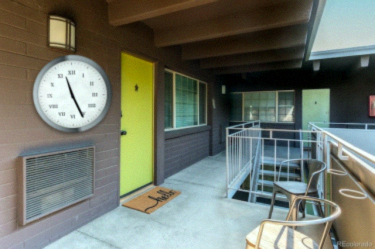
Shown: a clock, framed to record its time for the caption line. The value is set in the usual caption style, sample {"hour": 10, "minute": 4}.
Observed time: {"hour": 11, "minute": 26}
